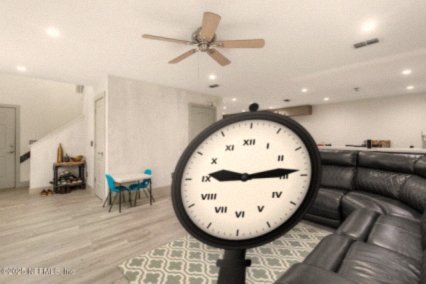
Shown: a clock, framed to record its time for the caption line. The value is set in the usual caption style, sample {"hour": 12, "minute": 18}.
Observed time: {"hour": 9, "minute": 14}
